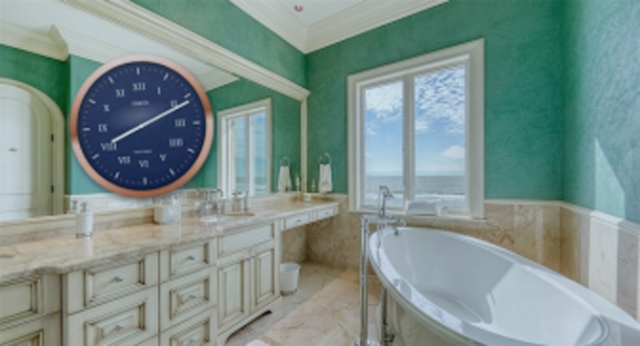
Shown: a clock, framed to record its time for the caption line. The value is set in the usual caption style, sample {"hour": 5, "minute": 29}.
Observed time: {"hour": 8, "minute": 11}
